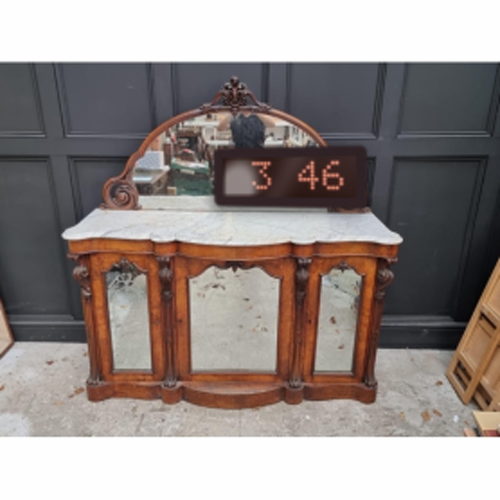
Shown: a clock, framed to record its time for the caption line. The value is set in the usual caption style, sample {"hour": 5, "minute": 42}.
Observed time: {"hour": 3, "minute": 46}
